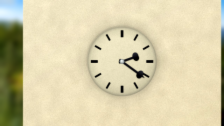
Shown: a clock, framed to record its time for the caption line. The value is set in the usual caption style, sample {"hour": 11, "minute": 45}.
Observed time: {"hour": 2, "minute": 21}
